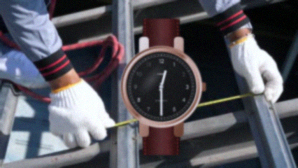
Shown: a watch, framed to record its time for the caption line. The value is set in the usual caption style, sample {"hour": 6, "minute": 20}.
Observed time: {"hour": 12, "minute": 30}
